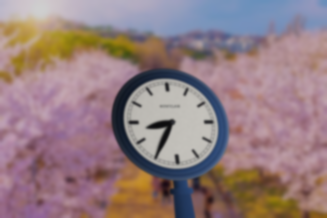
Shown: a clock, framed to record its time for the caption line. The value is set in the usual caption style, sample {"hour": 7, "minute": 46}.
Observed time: {"hour": 8, "minute": 35}
